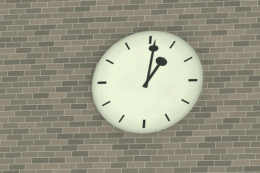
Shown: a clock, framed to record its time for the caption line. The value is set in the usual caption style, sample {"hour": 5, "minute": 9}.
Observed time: {"hour": 1, "minute": 1}
